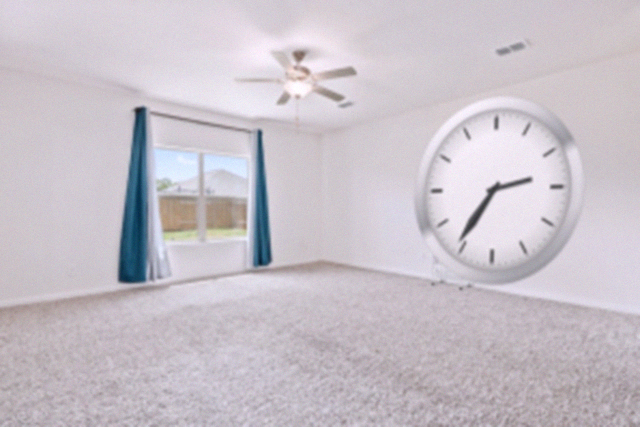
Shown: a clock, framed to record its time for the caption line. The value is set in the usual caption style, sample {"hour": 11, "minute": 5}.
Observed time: {"hour": 2, "minute": 36}
